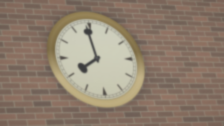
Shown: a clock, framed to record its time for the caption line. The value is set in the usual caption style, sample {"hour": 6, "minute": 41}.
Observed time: {"hour": 7, "minute": 59}
